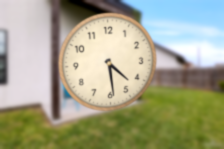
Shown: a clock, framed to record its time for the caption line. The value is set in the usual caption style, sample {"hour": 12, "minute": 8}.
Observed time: {"hour": 4, "minute": 29}
